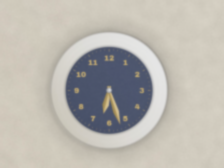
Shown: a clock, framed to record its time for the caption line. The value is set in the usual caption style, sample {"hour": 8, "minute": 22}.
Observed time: {"hour": 6, "minute": 27}
